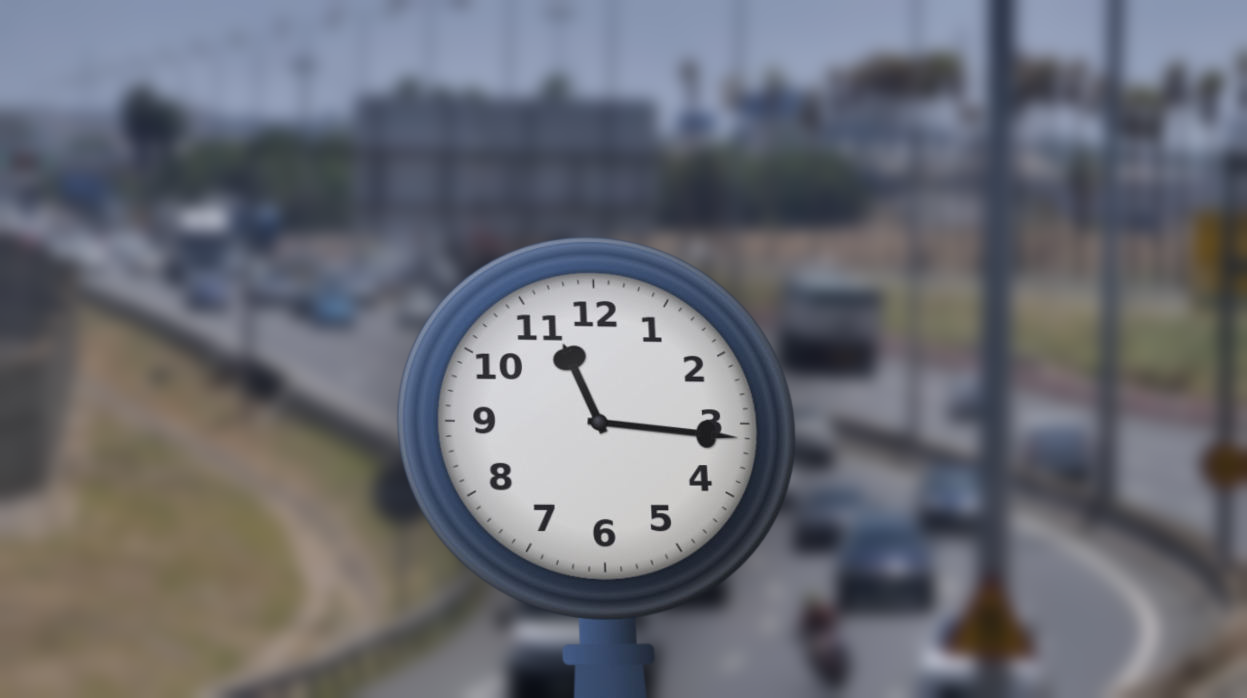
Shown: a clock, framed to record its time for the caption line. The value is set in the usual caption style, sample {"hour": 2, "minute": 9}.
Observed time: {"hour": 11, "minute": 16}
